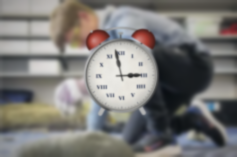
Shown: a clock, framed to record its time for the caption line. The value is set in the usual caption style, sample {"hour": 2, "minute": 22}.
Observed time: {"hour": 2, "minute": 58}
